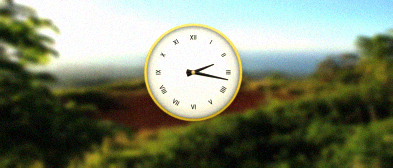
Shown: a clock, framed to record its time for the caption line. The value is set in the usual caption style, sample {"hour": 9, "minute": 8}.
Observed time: {"hour": 2, "minute": 17}
